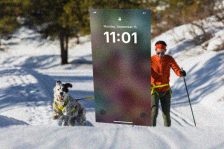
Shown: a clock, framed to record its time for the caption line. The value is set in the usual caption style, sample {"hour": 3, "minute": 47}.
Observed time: {"hour": 11, "minute": 1}
